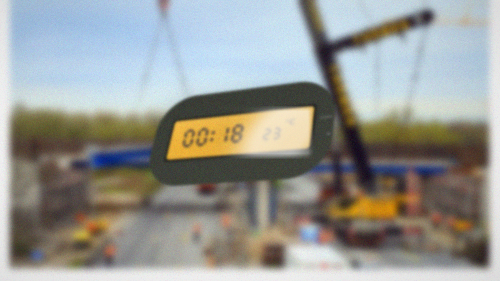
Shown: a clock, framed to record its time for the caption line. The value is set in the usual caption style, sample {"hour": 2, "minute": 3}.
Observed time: {"hour": 0, "minute": 18}
